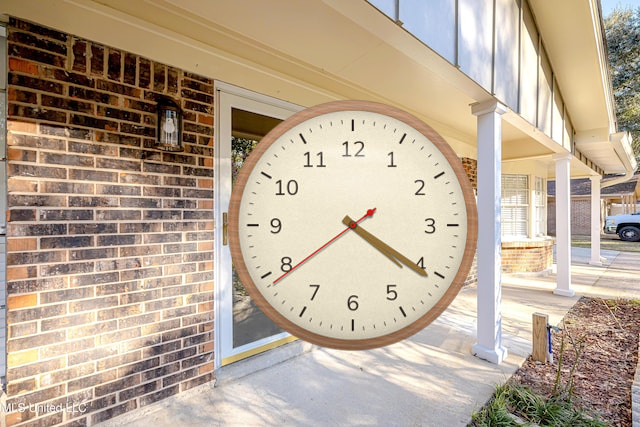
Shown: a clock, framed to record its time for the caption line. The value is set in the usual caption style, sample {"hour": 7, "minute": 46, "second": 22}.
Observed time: {"hour": 4, "minute": 20, "second": 39}
